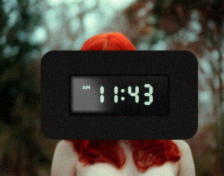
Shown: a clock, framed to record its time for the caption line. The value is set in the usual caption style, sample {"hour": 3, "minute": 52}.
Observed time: {"hour": 11, "minute": 43}
